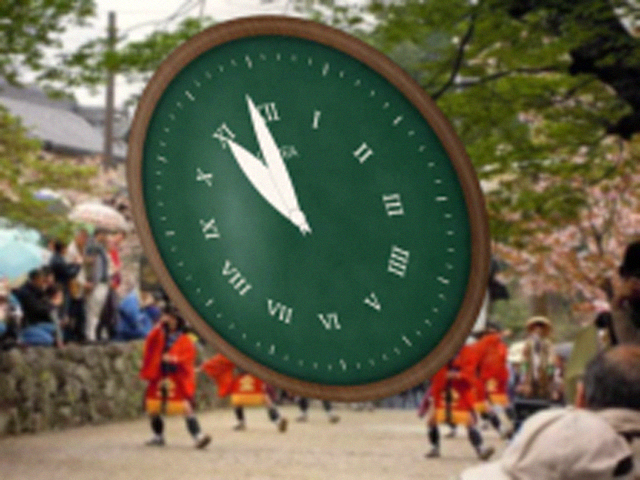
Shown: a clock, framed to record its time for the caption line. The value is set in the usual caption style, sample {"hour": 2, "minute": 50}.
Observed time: {"hour": 10, "minute": 59}
